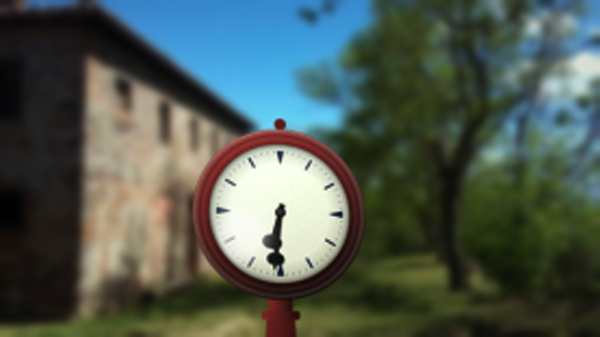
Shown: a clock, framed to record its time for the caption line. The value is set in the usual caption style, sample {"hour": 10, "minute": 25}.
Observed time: {"hour": 6, "minute": 31}
